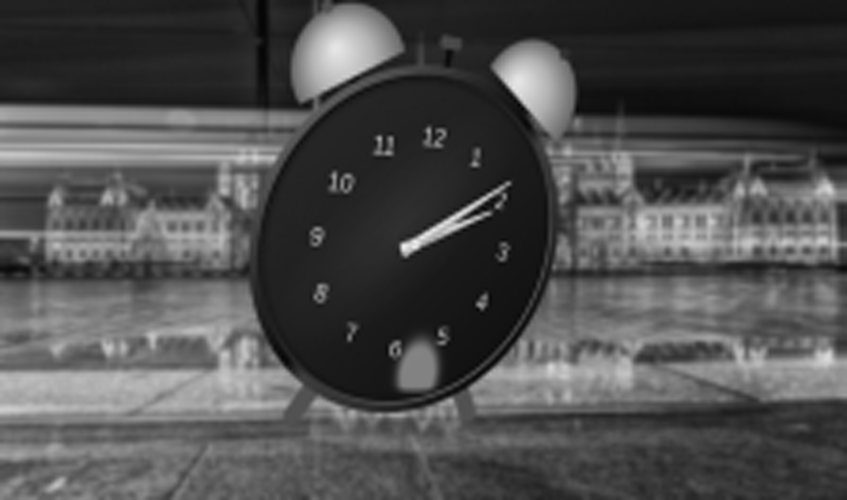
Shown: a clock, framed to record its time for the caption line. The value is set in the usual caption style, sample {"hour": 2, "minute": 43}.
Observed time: {"hour": 2, "minute": 9}
